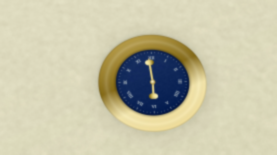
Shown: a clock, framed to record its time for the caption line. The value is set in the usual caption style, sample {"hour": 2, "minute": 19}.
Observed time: {"hour": 5, "minute": 59}
